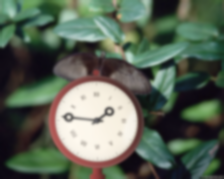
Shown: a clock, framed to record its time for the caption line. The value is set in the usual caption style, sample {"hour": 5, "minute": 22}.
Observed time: {"hour": 1, "minute": 46}
